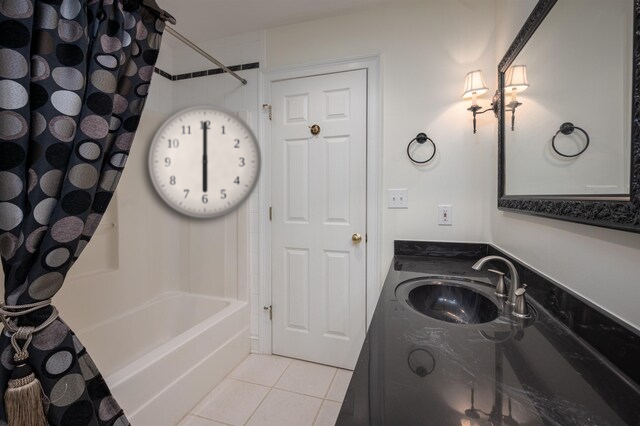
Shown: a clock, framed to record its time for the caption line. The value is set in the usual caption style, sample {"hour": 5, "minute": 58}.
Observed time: {"hour": 6, "minute": 0}
